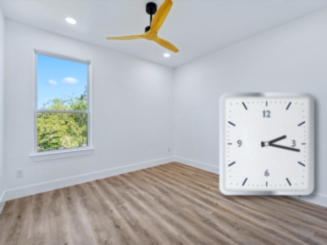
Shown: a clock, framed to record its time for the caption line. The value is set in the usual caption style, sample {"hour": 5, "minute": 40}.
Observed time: {"hour": 2, "minute": 17}
